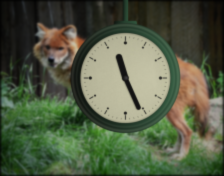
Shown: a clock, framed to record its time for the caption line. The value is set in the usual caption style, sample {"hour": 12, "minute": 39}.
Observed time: {"hour": 11, "minute": 26}
